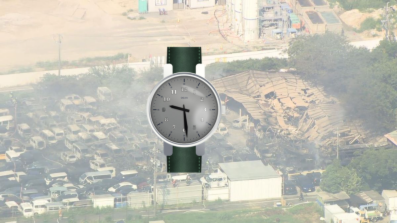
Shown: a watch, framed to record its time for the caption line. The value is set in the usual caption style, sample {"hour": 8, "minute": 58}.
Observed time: {"hour": 9, "minute": 29}
